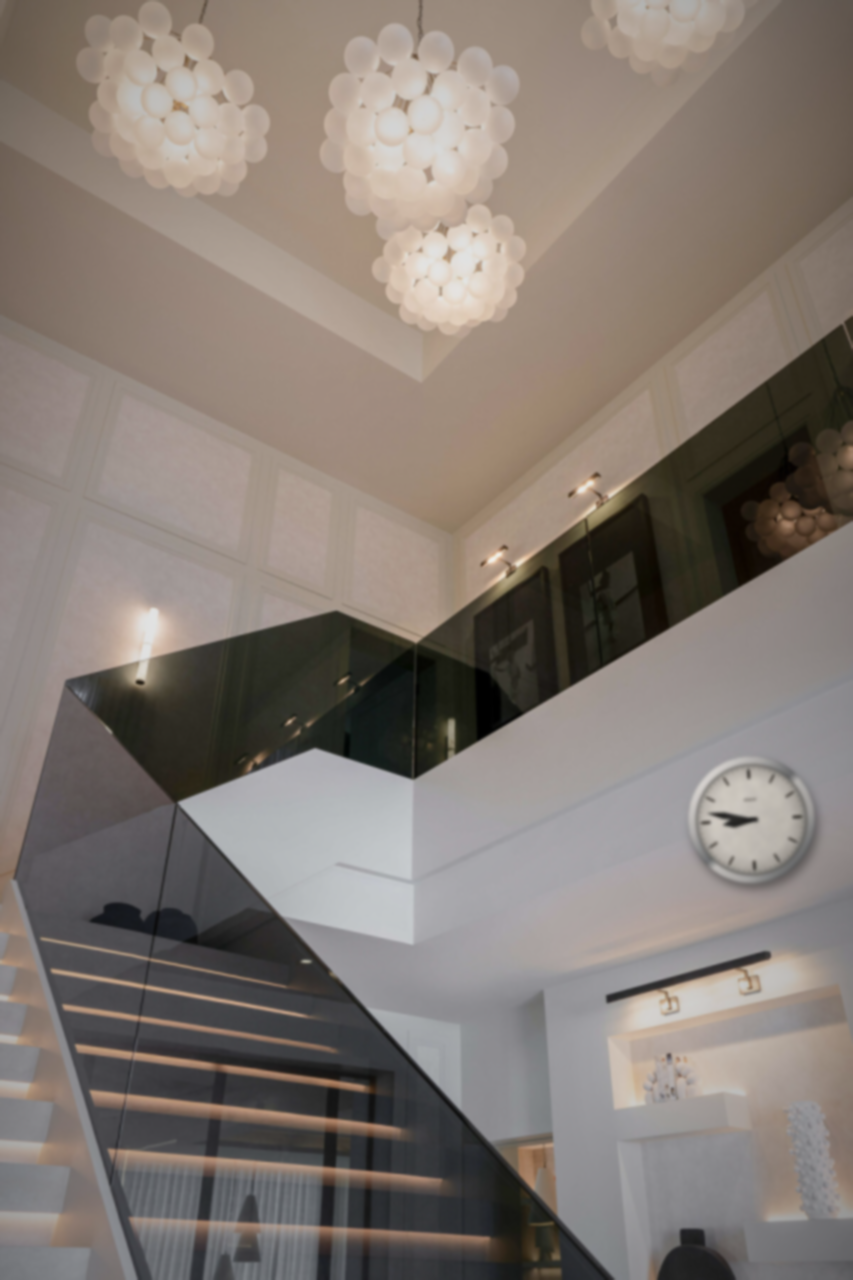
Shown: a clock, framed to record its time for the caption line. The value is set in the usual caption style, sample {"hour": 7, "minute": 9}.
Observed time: {"hour": 8, "minute": 47}
